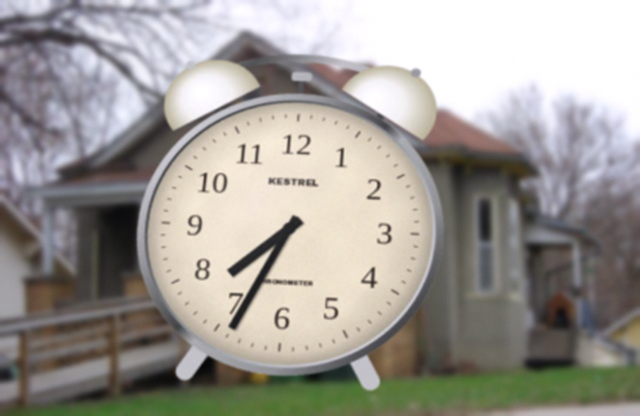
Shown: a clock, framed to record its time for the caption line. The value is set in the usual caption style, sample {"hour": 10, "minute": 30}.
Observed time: {"hour": 7, "minute": 34}
